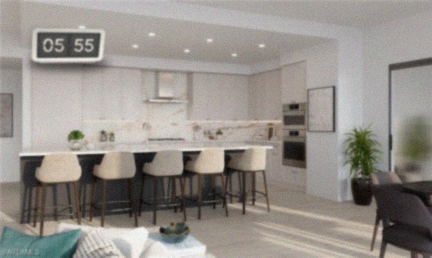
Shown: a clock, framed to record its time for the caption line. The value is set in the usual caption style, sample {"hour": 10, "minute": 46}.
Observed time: {"hour": 5, "minute": 55}
